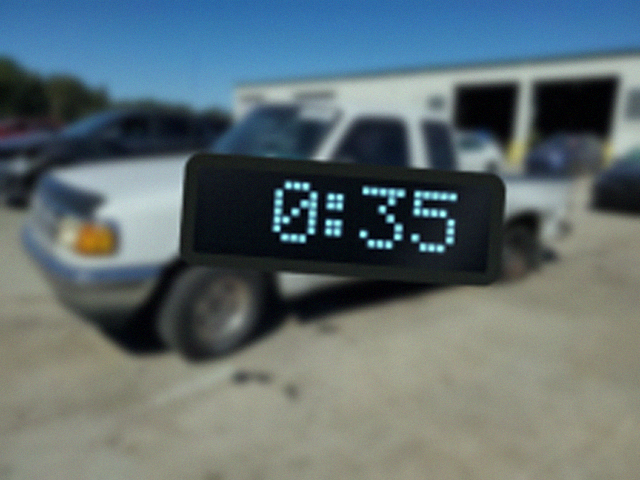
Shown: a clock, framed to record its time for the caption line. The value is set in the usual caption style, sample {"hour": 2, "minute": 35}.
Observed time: {"hour": 0, "minute": 35}
